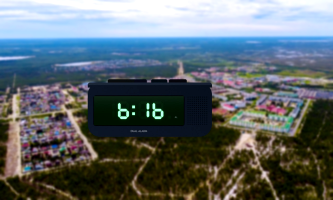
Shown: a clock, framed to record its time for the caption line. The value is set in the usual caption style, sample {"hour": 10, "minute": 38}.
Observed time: {"hour": 6, "minute": 16}
